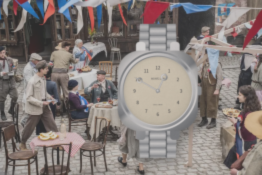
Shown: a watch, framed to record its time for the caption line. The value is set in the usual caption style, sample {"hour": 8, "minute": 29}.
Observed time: {"hour": 12, "minute": 50}
